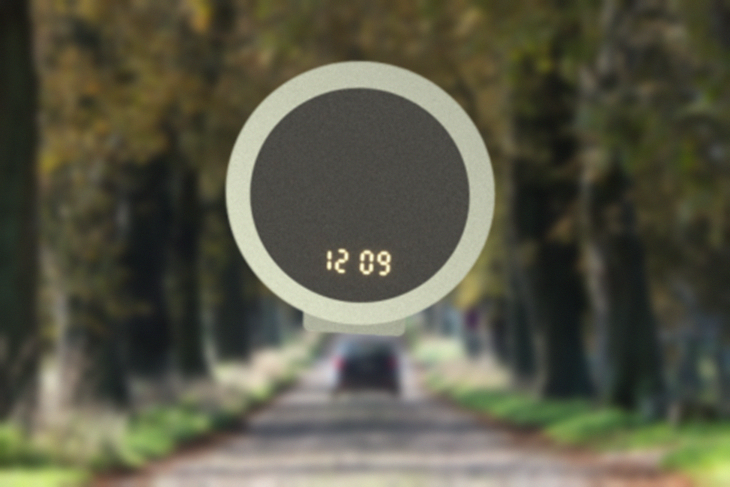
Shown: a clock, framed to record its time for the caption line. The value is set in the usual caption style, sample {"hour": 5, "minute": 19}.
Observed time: {"hour": 12, "minute": 9}
